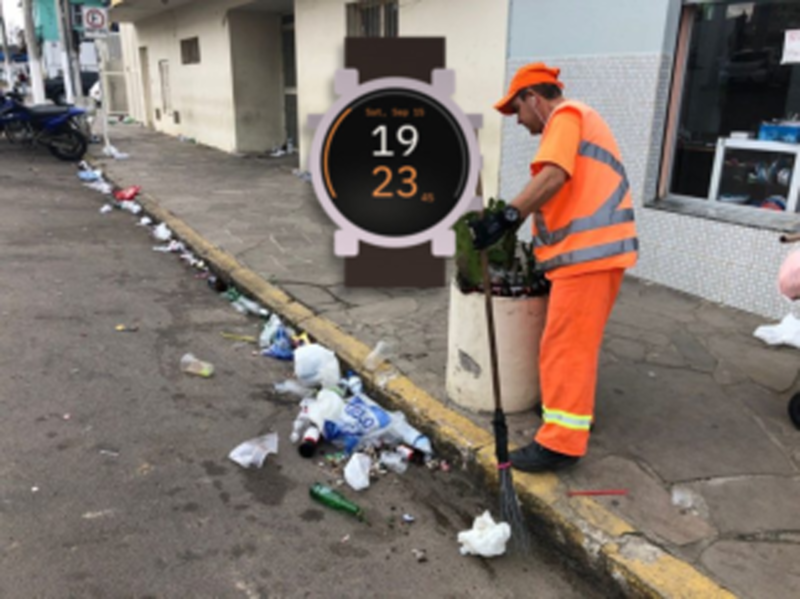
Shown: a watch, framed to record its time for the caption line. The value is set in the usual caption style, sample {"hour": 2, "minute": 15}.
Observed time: {"hour": 19, "minute": 23}
